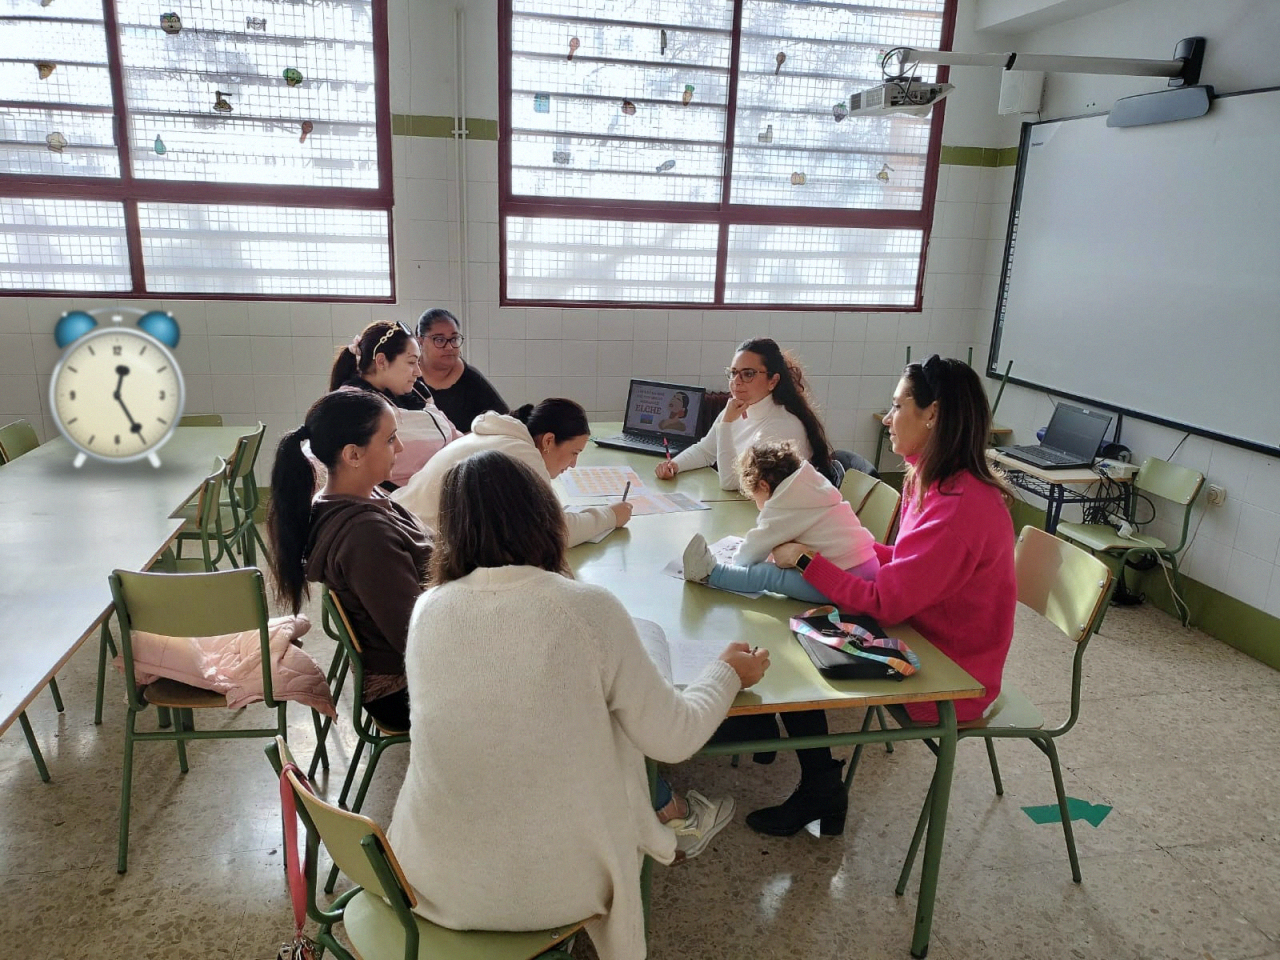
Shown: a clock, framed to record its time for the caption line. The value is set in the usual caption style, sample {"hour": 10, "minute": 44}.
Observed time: {"hour": 12, "minute": 25}
